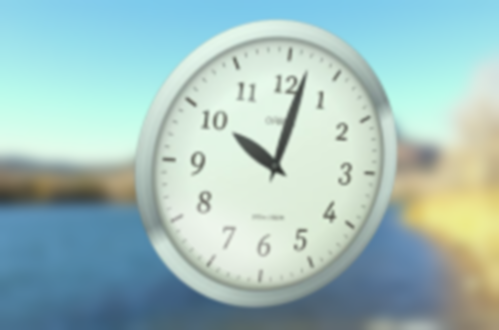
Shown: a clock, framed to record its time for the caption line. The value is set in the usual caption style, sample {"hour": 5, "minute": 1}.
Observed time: {"hour": 10, "minute": 2}
